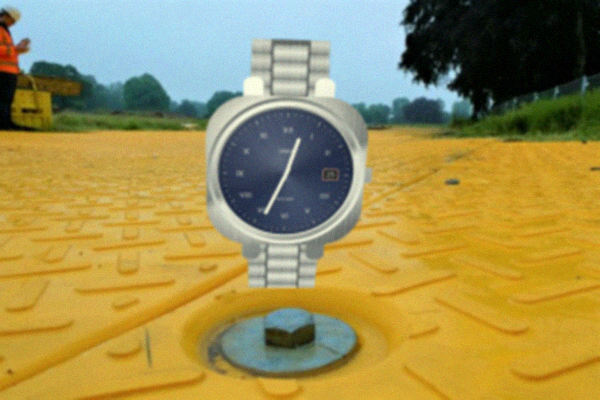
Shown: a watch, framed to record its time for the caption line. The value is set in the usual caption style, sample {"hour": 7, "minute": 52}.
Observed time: {"hour": 12, "minute": 34}
